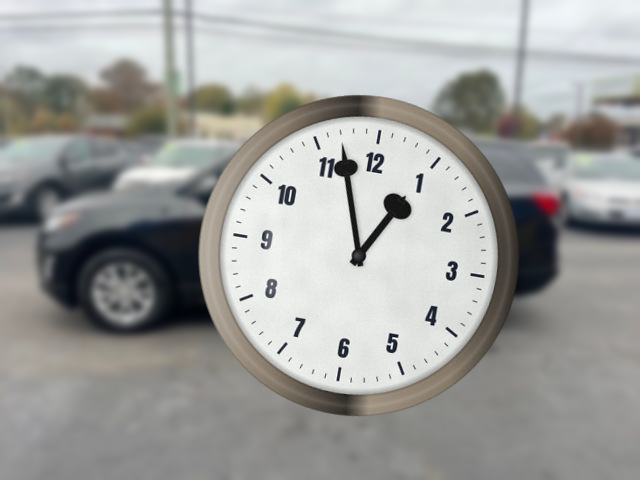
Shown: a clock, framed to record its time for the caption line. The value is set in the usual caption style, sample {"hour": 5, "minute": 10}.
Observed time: {"hour": 12, "minute": 57}
